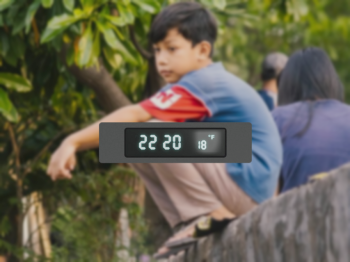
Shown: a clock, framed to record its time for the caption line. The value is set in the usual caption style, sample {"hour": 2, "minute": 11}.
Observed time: {"hour": 22, "minute": 20}
